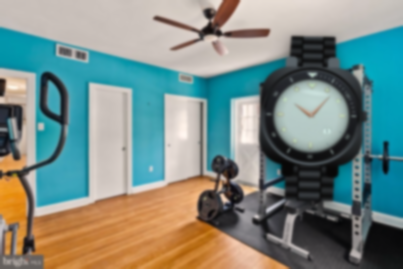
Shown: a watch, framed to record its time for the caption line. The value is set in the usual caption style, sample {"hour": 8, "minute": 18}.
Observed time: {"hour": 10, "minute": 7}
